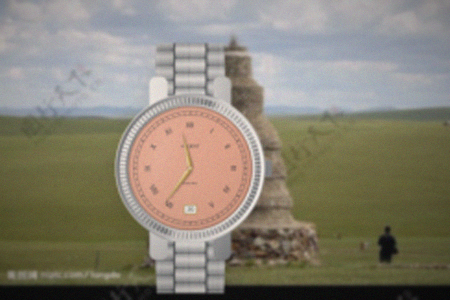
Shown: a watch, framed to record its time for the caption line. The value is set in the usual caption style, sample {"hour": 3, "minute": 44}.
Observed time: {"hour": 11, "minute": 36}
